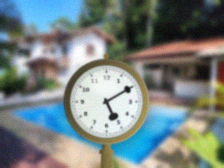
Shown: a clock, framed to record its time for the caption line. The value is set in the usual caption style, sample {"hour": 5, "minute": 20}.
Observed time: {"hour": 5, "minute": 10}
